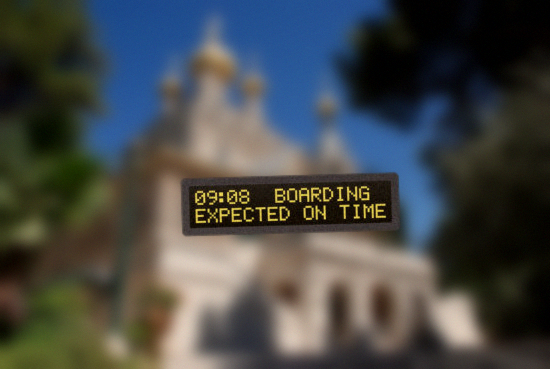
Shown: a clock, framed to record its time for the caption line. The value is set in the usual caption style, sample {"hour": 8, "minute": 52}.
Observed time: {"hour": 9, "minute": 8}
